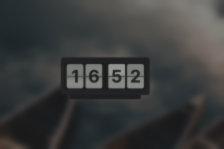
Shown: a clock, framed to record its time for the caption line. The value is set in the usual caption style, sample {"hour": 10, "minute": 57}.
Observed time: {"hour": 16, "minute": 52}
